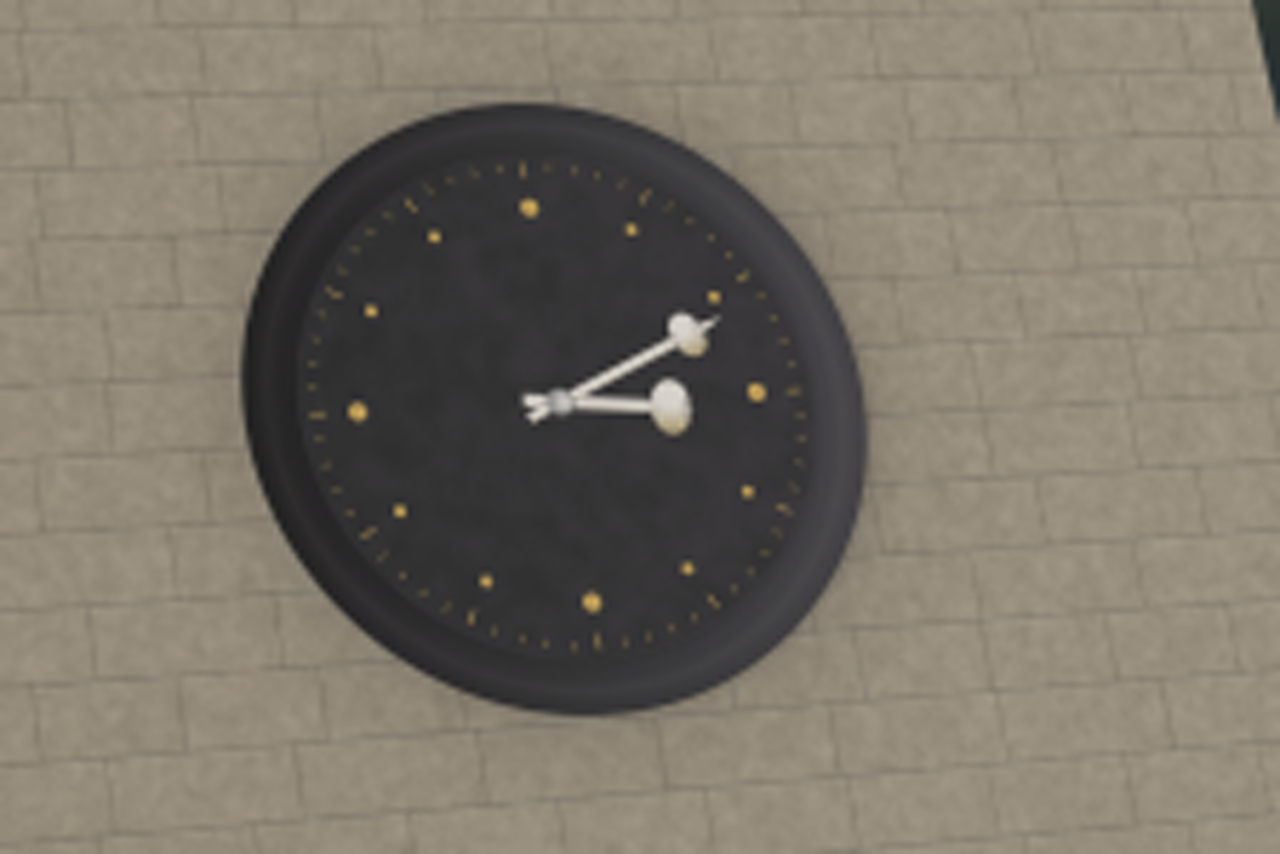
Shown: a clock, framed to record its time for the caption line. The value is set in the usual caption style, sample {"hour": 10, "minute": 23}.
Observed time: {"hour": 3, "minute": 11}
